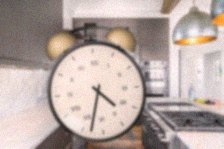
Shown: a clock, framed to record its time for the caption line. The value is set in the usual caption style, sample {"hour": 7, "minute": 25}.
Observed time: {"hour": 4, "minute": 33}
